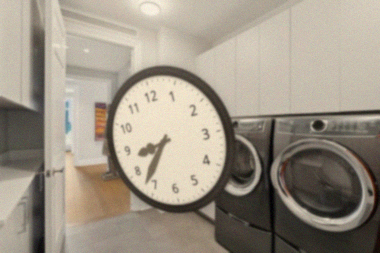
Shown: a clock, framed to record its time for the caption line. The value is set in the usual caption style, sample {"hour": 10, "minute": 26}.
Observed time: {"hour": 8, "minute": 37}
